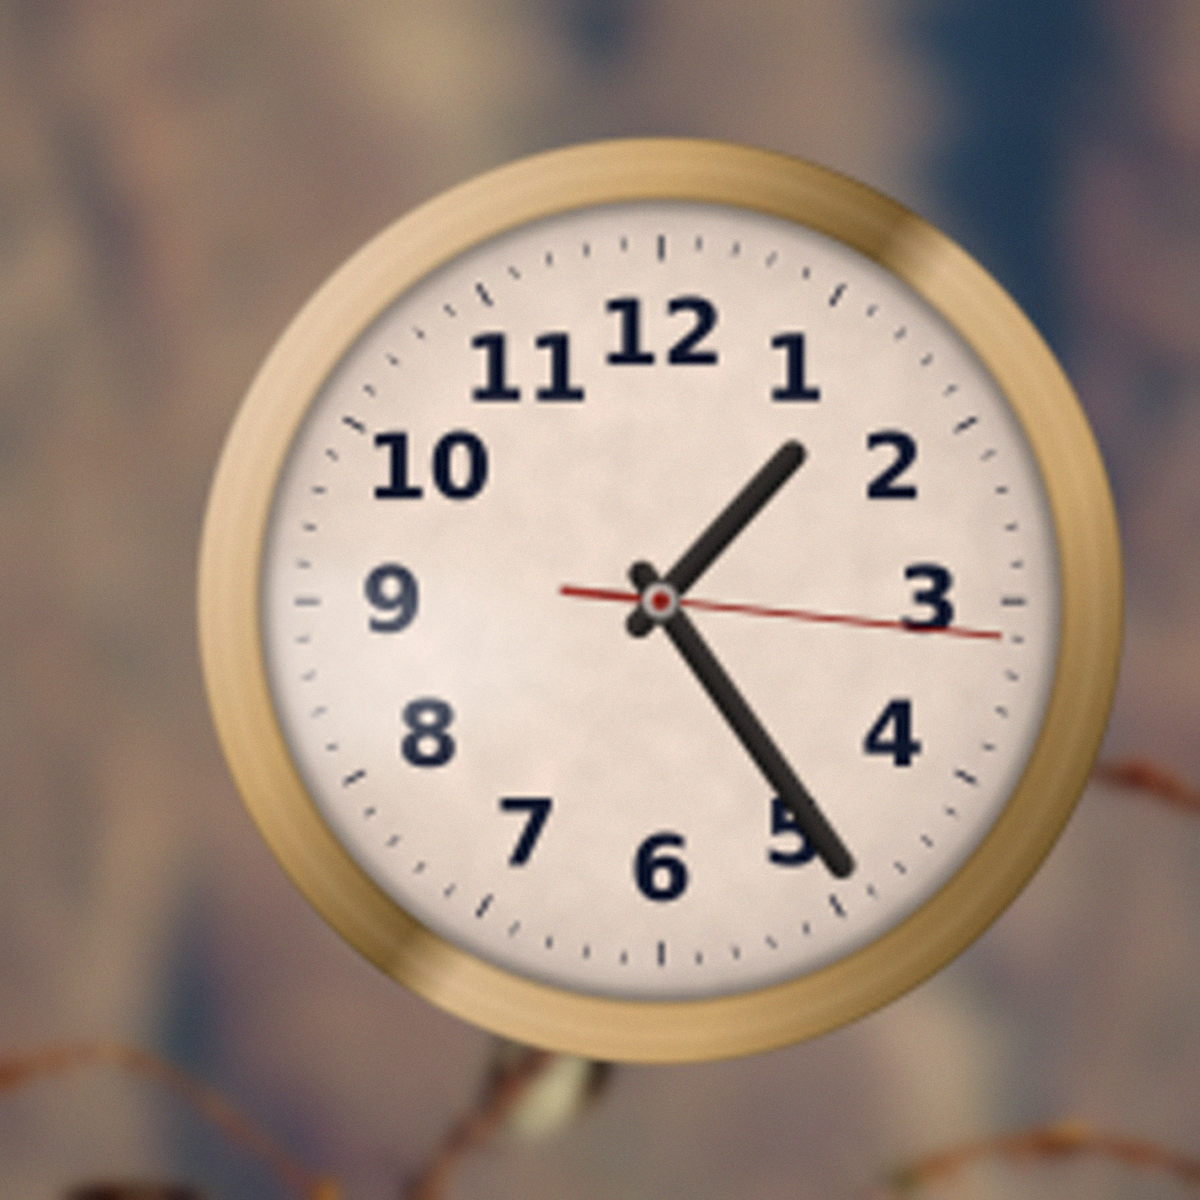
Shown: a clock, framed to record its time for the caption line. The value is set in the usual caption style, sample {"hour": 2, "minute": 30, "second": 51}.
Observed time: {"hour": 1, "minute": 24, "second": 16}
